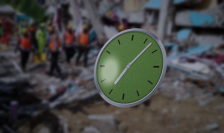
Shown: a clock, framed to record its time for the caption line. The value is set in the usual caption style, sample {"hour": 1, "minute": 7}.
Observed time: {"hour": 7, "minute": 7}
